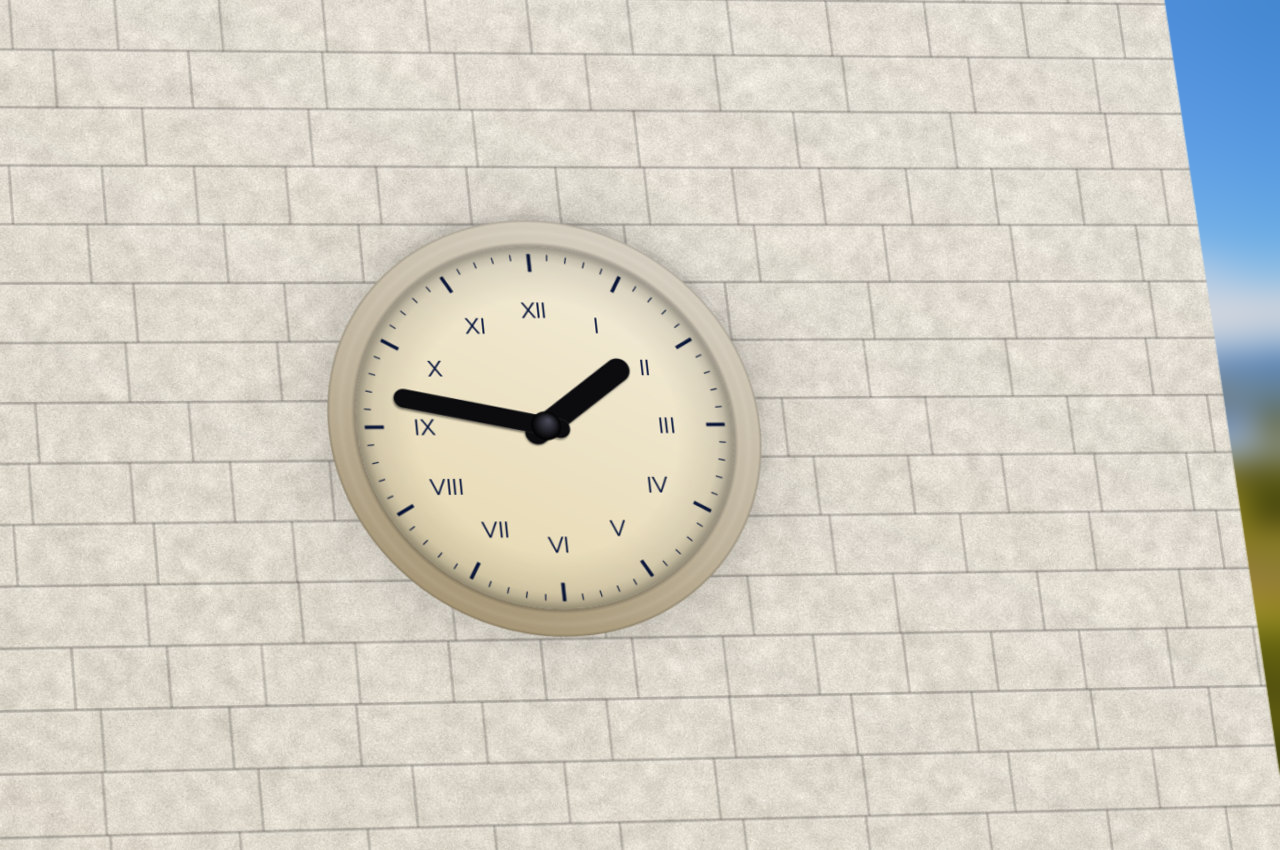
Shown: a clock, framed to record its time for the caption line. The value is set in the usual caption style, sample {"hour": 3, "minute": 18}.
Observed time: {"hour": 1, "minute": 47}
